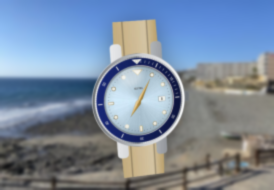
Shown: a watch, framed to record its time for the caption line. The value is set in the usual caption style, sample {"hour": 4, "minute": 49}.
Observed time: {"hour": 7, "minute": 5}
